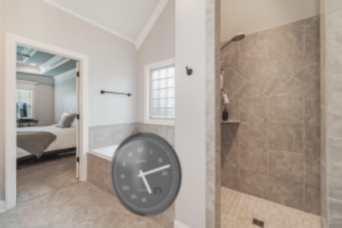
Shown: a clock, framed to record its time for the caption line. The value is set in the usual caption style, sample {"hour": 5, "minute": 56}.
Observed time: {"hour": 5, "minute": 13}
